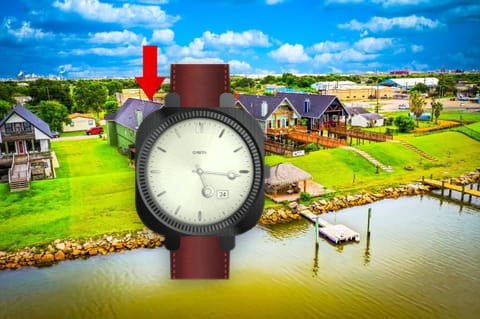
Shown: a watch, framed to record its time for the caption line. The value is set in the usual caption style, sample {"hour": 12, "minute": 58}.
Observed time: {"hour": 5, "minute": 16}
